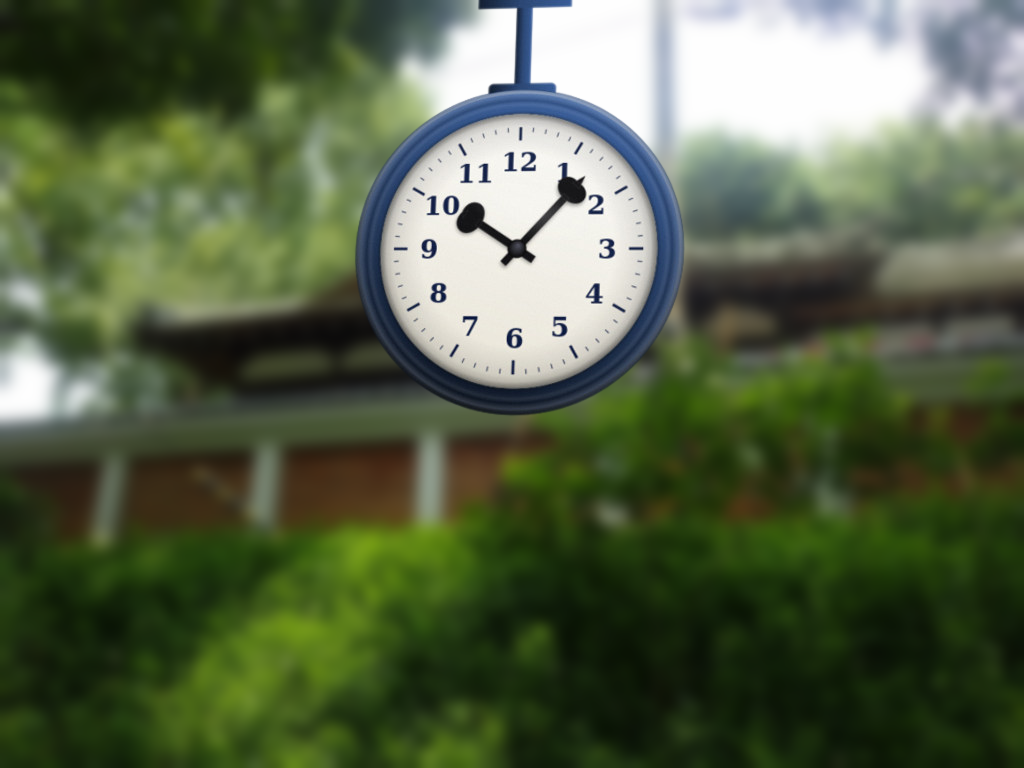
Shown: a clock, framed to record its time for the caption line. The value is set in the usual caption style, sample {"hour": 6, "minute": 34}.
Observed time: {"hour": 10, "minute": 7}
